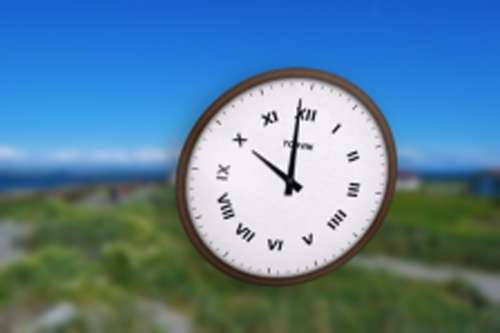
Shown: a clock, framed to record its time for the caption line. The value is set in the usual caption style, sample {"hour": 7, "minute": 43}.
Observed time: {"hour": 9, "minute": 59}
